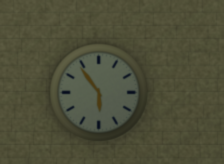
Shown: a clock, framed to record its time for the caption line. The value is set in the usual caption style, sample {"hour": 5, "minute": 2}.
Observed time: {"hour": 5, "minute": 54}
